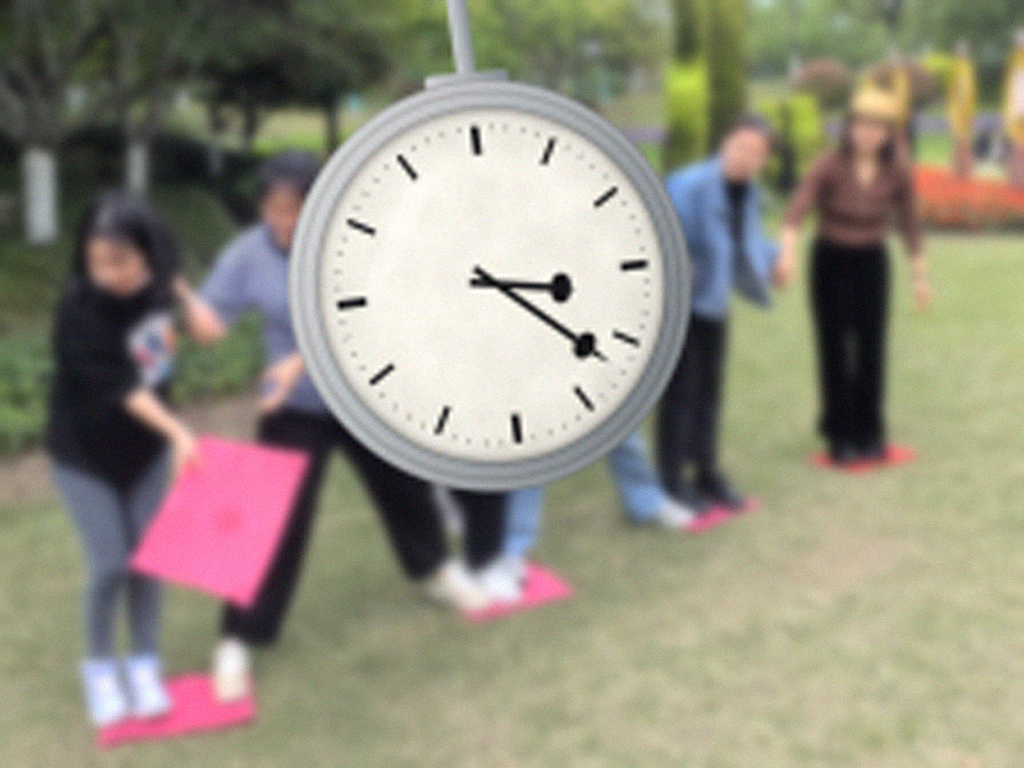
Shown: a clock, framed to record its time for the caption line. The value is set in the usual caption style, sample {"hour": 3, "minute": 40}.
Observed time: {"hour": 3, "minute": 22}
